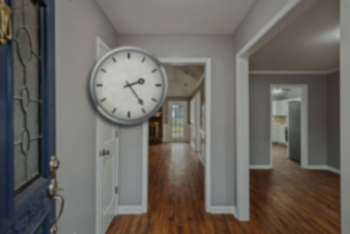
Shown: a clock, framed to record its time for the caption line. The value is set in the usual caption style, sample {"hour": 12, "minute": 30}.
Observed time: {"hour": 2, "minute": 24}
